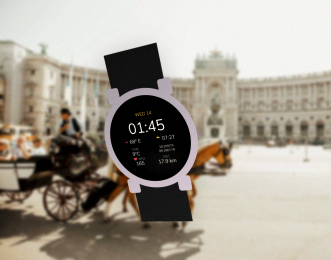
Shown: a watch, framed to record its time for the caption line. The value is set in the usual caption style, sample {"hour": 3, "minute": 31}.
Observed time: {"hour": 1, "minute": 45}
